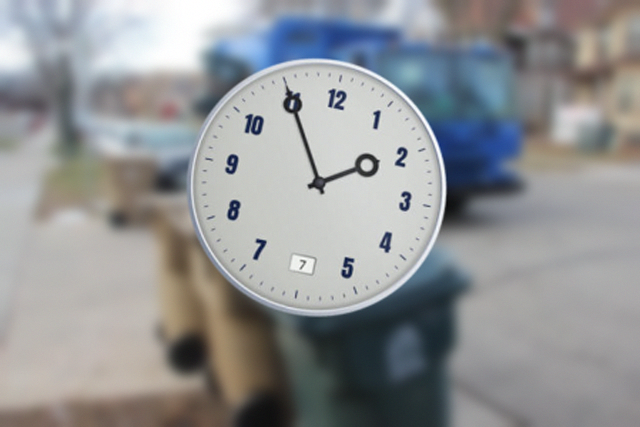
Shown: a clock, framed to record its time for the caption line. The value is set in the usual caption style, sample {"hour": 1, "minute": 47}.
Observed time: {"hour": 1, "minute": 55}
